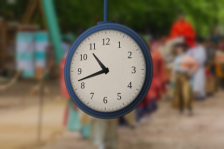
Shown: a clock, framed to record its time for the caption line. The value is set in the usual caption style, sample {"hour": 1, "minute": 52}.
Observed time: {"hour": 10, "minute": 42}
